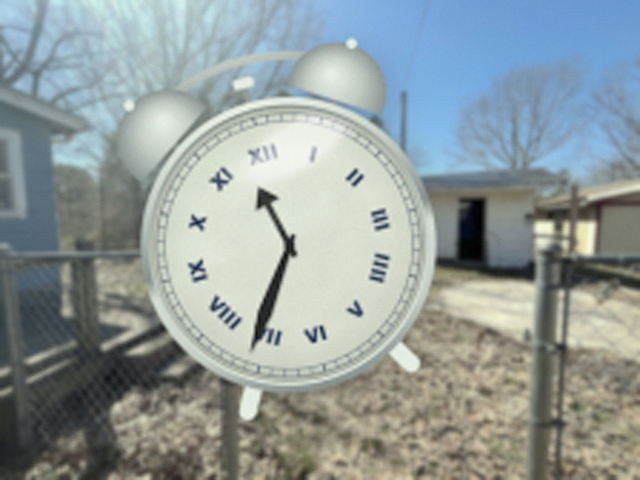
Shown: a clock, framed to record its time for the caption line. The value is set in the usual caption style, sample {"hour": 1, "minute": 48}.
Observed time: {"hour": 11, "minute": 36}
